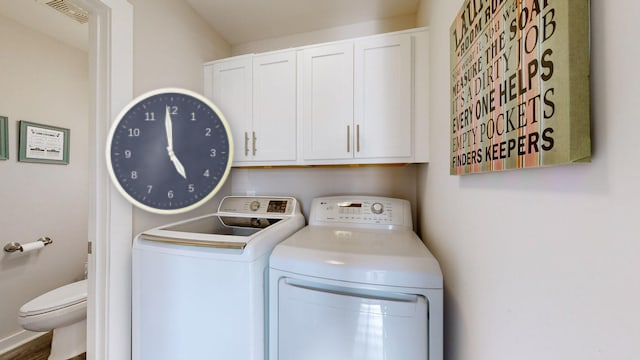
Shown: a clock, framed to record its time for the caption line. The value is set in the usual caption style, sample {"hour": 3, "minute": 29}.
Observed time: {"hour": 4, "minute": 59}
